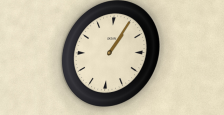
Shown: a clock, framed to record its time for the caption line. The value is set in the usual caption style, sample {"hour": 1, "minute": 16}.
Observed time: {"hour": 1, "minute": 5}
